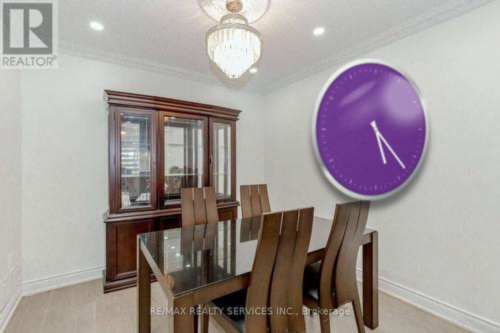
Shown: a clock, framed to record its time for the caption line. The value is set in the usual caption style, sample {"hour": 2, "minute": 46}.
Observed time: {"hour": 5, "minute": 23}
